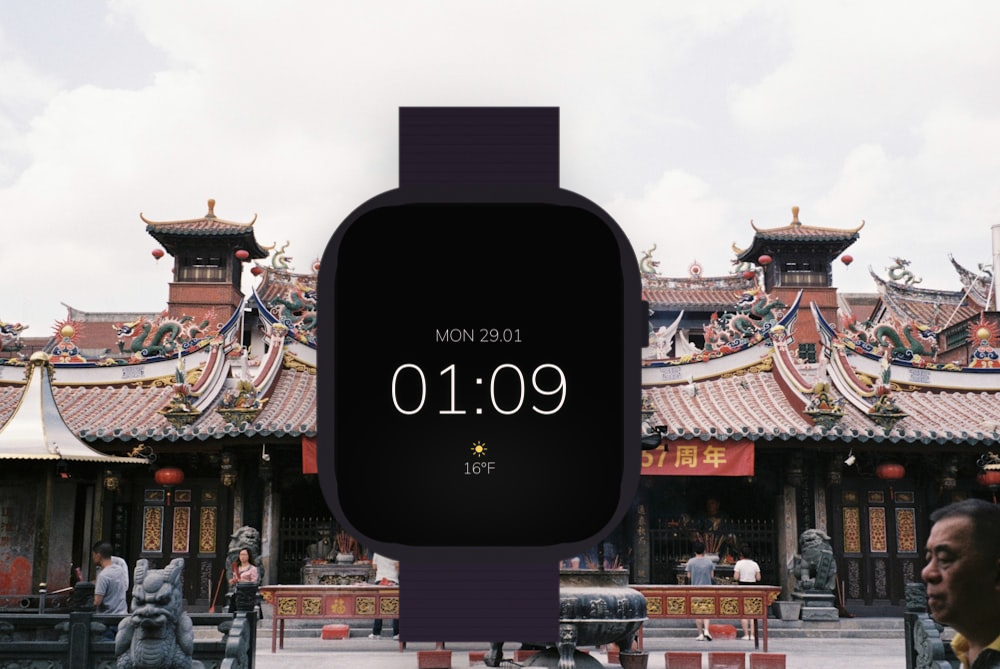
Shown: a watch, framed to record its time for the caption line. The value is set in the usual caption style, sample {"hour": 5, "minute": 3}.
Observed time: {"hour": 1, "minute": 9}
